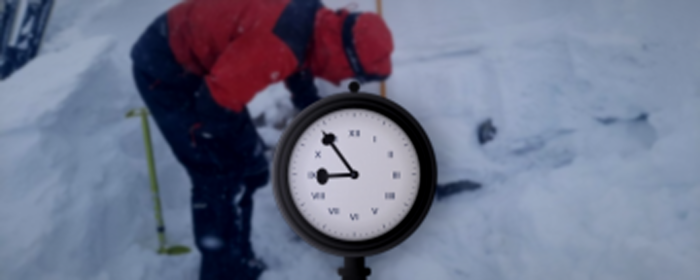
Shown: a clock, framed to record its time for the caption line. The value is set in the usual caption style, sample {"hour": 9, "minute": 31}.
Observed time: {"hour": 8, "minute": 54}
